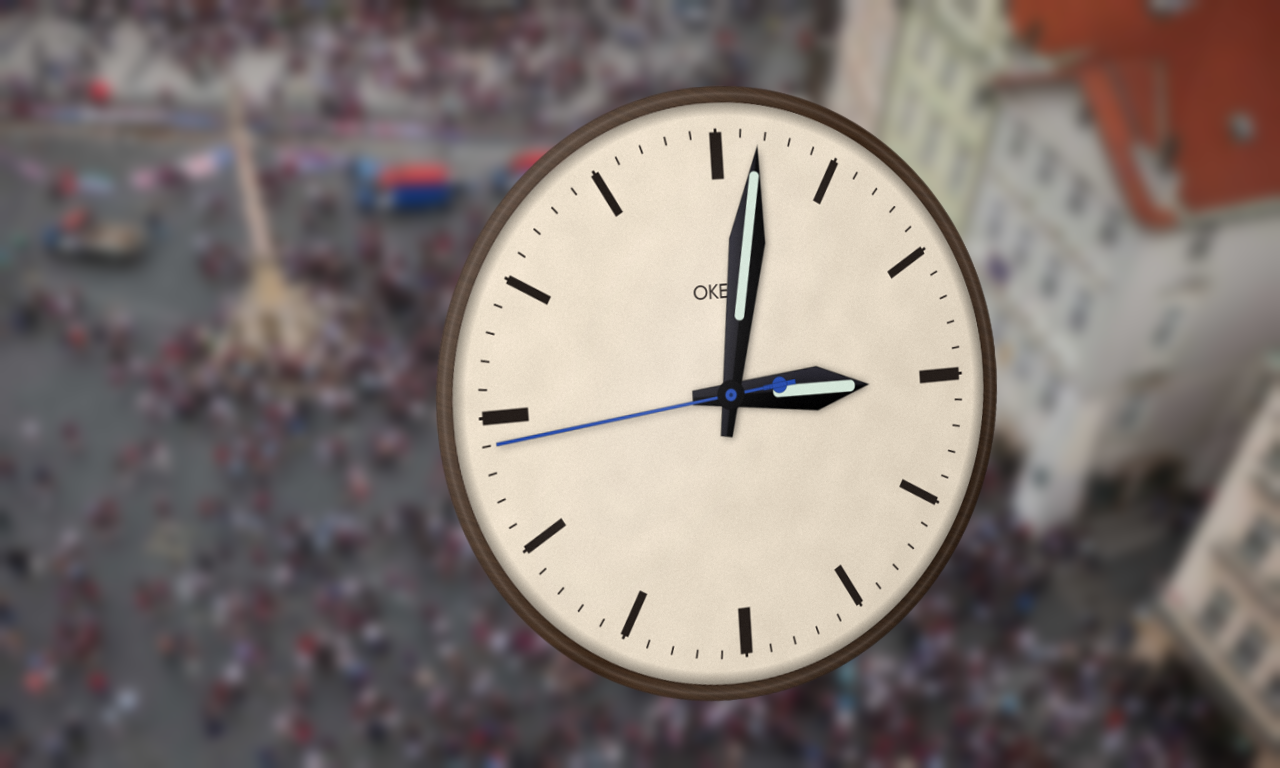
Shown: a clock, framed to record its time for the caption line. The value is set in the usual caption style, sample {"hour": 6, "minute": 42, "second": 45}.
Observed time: {"hour": 3, "minute": 1, "second": 44}
